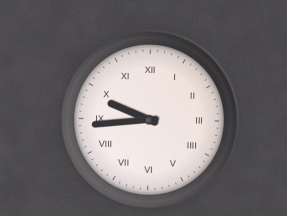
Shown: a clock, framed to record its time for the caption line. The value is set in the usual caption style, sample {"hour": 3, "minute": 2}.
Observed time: {"hour": 9, "minute": 44}
